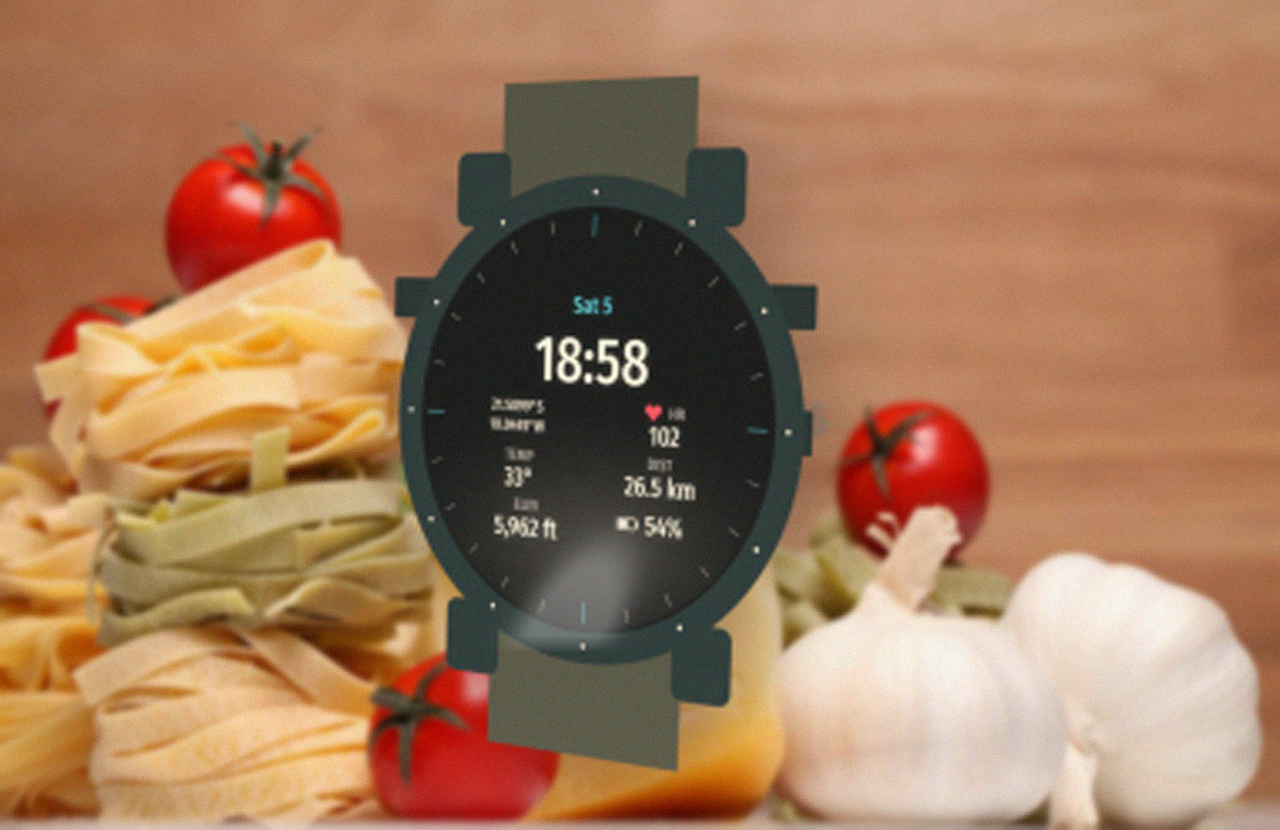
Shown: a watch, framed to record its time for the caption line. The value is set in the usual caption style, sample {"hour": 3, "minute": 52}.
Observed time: {"hour": 18, "minute": 58}
